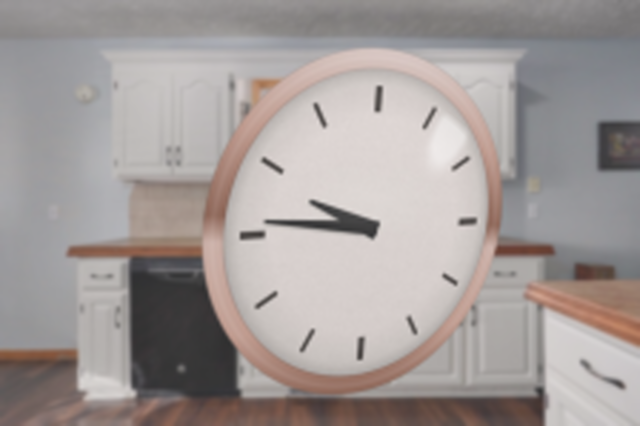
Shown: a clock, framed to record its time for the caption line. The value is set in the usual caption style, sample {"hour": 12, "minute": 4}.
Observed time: {"hour": 9, "minute": 46}
